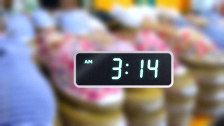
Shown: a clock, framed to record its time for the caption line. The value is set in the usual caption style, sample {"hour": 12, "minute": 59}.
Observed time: {"hour": 3, "minute": 14}
